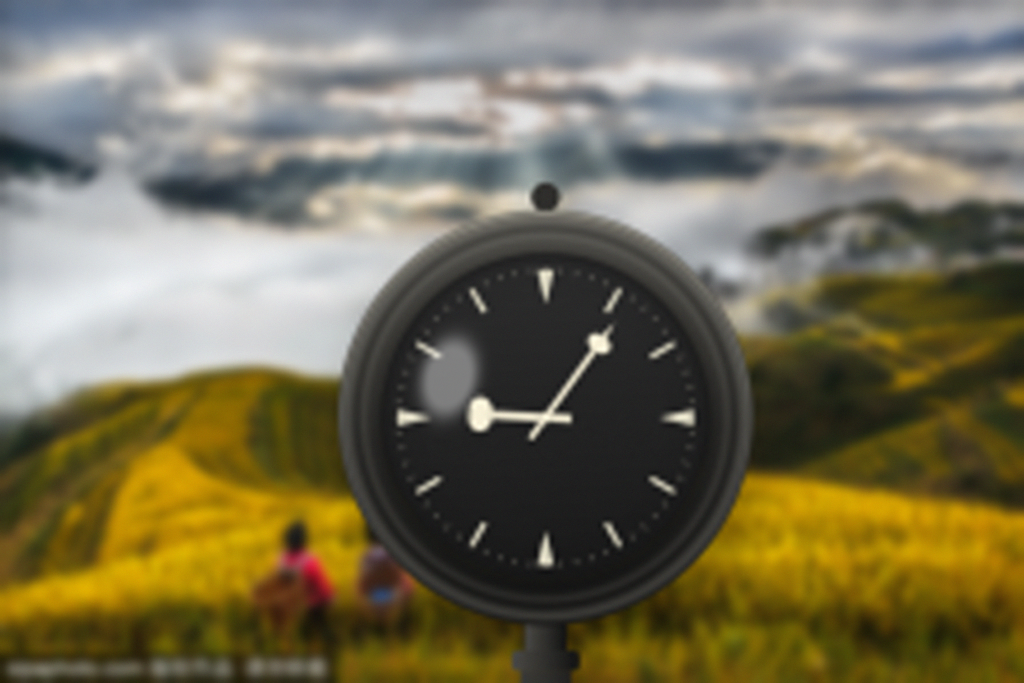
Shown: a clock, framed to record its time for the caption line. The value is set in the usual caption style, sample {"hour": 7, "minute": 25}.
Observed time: {"hour": 9, "minute": 6}
